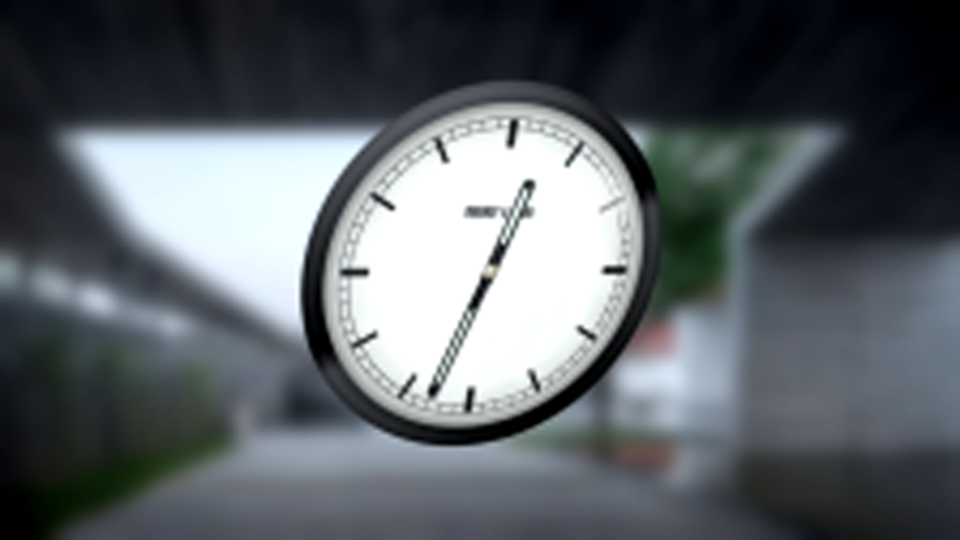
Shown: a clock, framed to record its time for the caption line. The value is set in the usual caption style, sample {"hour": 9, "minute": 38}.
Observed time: {"hour": 12, "minute": 33}
